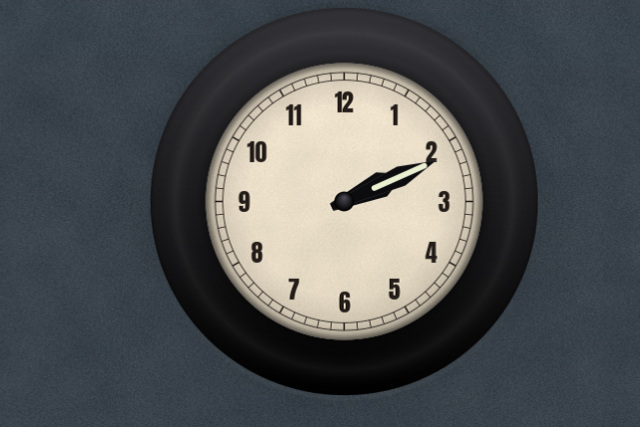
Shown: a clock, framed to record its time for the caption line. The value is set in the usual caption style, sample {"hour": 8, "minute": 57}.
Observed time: {"hour": 2, "minute": 11}
